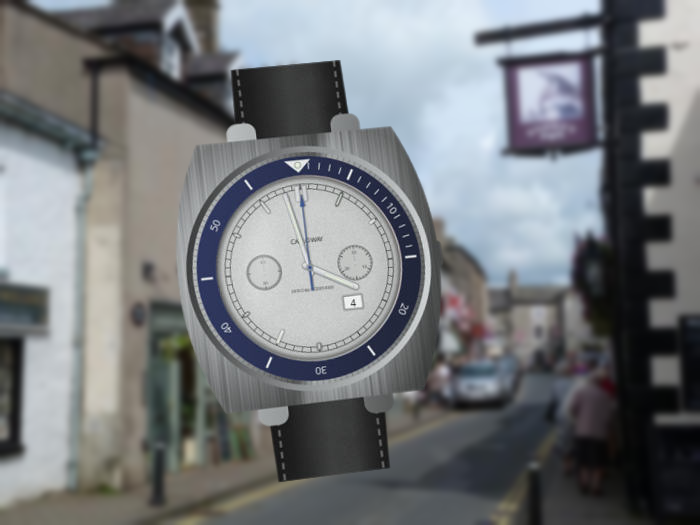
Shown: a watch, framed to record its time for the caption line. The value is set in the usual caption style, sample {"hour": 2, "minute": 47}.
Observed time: {"hour": 3, "minute": 58}
